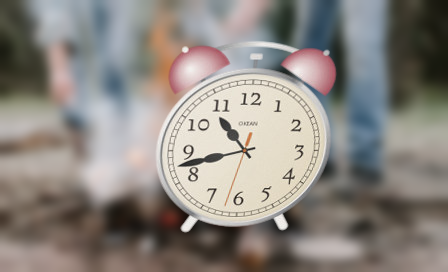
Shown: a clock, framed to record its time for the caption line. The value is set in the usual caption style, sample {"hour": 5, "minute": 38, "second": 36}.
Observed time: {"hour": 10, "minute": 42, "second": 32}
